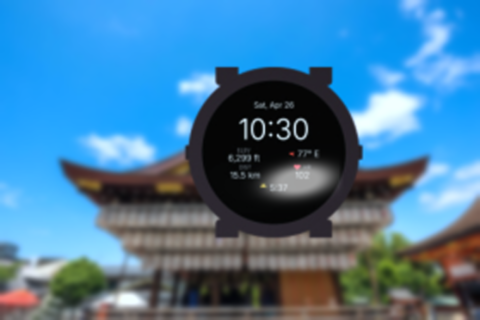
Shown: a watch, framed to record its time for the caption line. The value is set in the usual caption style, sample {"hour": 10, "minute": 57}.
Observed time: {"hour": 10, "minute": 30}
